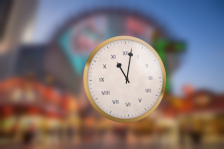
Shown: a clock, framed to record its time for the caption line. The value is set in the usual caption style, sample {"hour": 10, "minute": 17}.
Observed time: {"hour": 11, "minute": 2}
